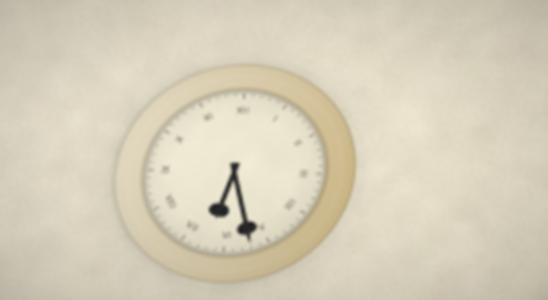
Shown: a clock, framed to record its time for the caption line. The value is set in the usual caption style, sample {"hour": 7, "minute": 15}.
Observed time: {"hour": 6, "minute": 27}
